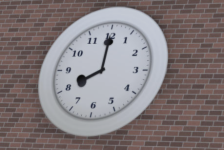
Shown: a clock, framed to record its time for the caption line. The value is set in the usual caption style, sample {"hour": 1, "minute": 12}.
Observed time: {"hour": 8, "minute": 0}
